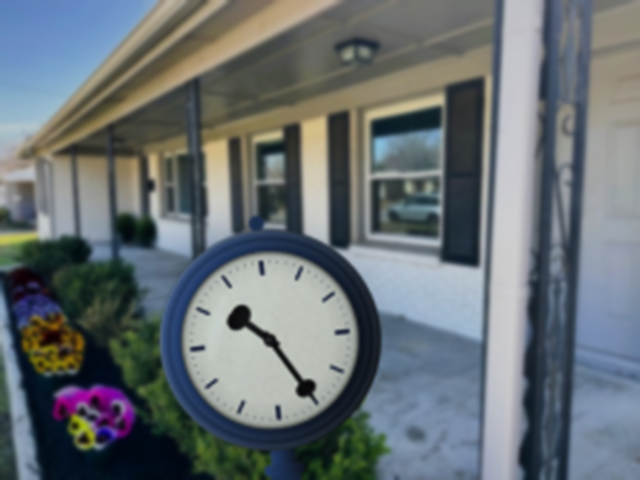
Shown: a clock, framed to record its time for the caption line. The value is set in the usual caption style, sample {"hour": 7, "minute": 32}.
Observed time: {"hour": 10, "minute": 25}
